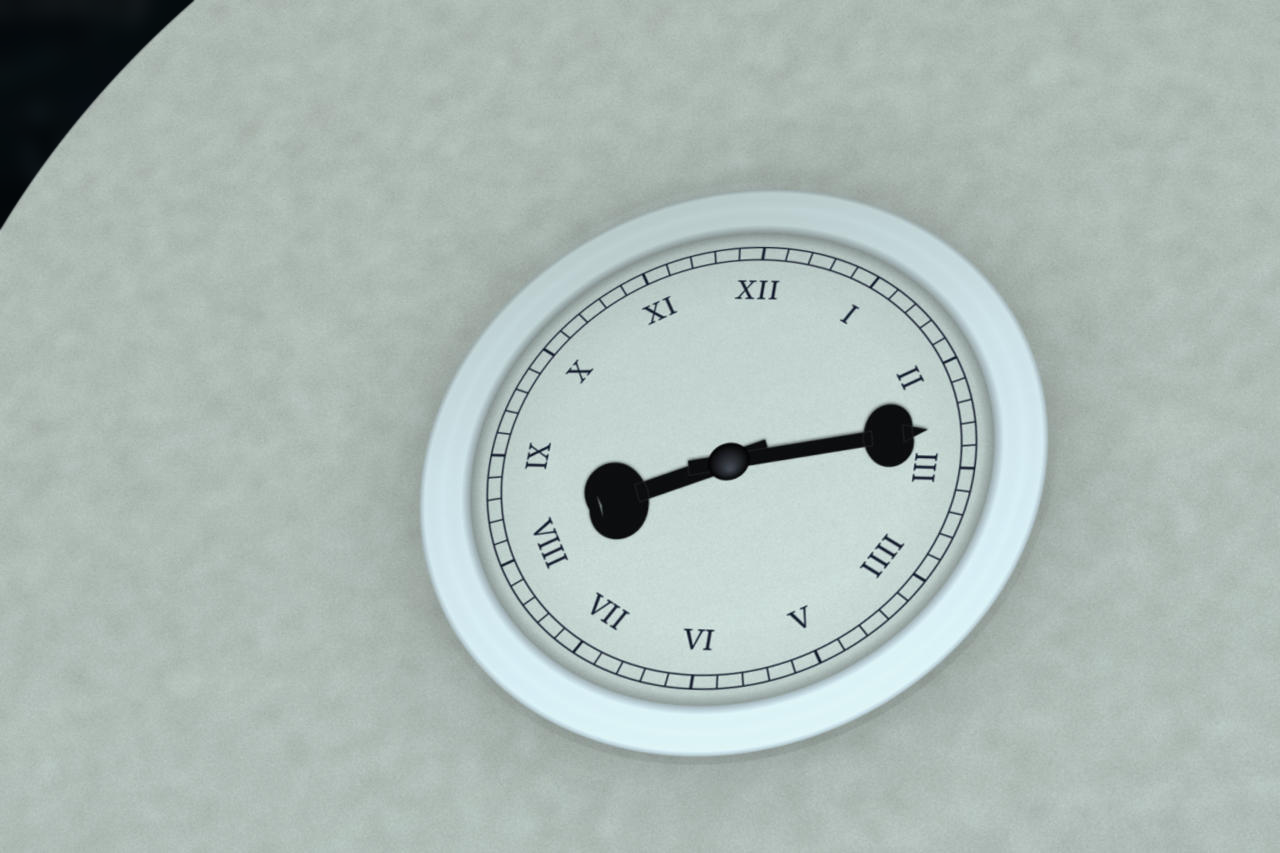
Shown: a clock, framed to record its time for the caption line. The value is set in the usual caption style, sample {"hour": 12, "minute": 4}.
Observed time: {"hour": 8, "minute": 13}
